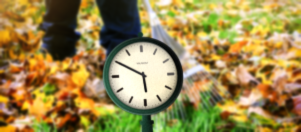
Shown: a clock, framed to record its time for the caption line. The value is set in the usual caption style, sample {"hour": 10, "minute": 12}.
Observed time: {"hour": 5, "minute": 50}
